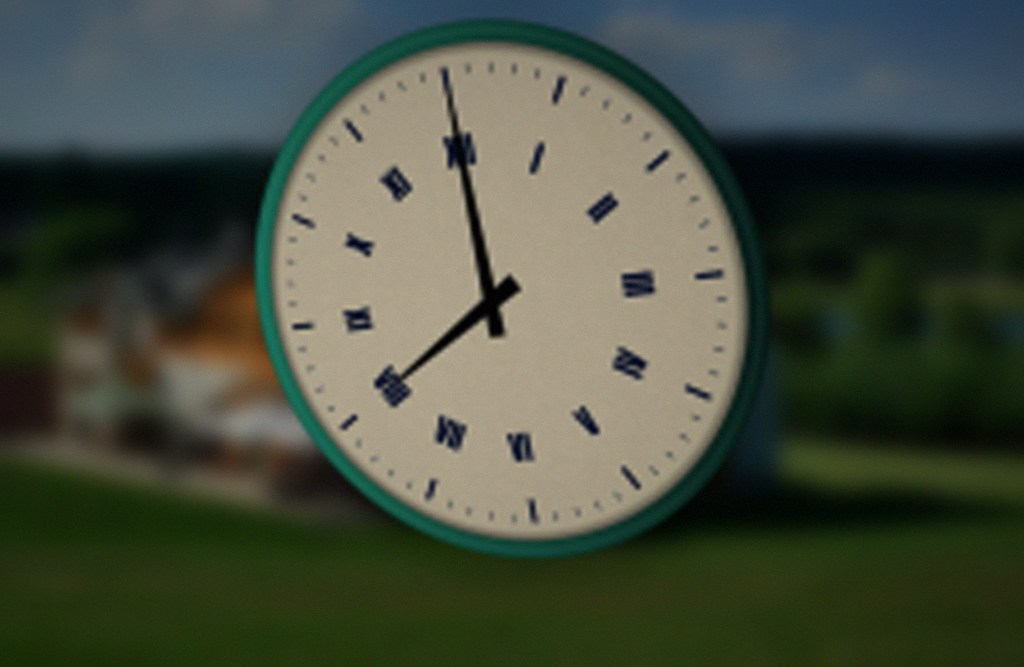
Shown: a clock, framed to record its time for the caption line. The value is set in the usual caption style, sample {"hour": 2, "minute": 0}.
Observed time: {"hour": 8, "minute": 0}
